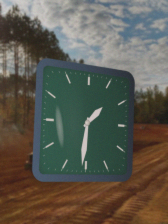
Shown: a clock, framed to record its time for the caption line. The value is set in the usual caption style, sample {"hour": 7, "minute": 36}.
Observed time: {"hour": 1, "minute": 31}
